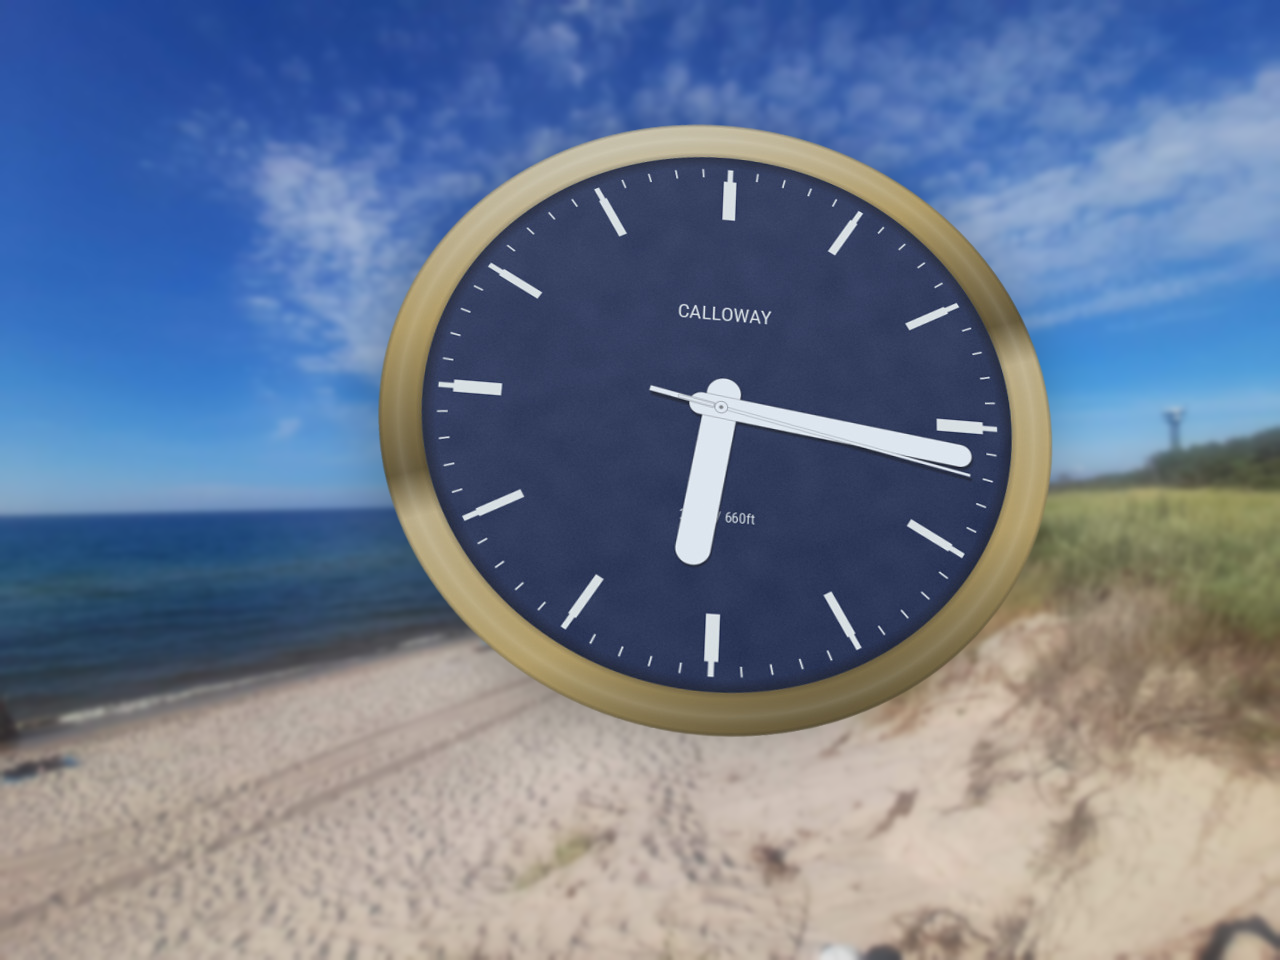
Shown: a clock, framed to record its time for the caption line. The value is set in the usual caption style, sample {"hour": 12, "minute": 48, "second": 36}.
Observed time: {"hour": 6, "minute": 16, "second": 17}
